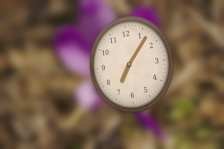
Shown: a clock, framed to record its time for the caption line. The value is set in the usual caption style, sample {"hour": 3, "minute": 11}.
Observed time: {"hour": 7, "minute": 7}
